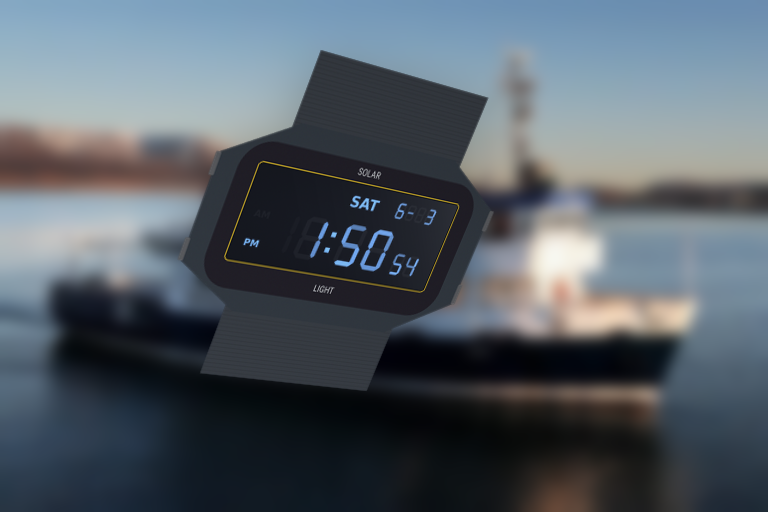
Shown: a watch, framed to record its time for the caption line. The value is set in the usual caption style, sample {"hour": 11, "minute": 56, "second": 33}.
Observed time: {"hour": 1, "minute": 50, "second": 54}
